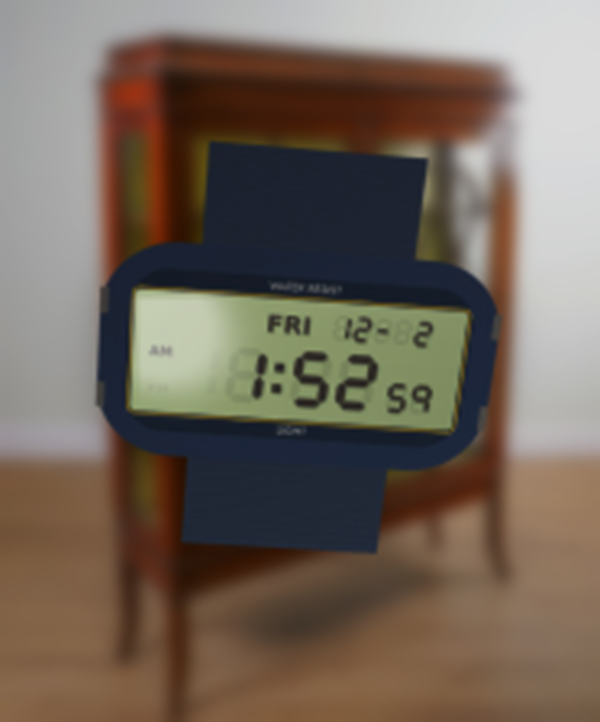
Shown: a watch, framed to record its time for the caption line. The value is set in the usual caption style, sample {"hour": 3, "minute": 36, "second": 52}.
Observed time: {"hour": 1, "minute": 52, "second": 59}
